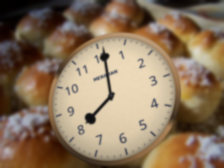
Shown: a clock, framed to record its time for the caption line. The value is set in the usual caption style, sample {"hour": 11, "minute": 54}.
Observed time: {"hour": 8, "minute": 1}
